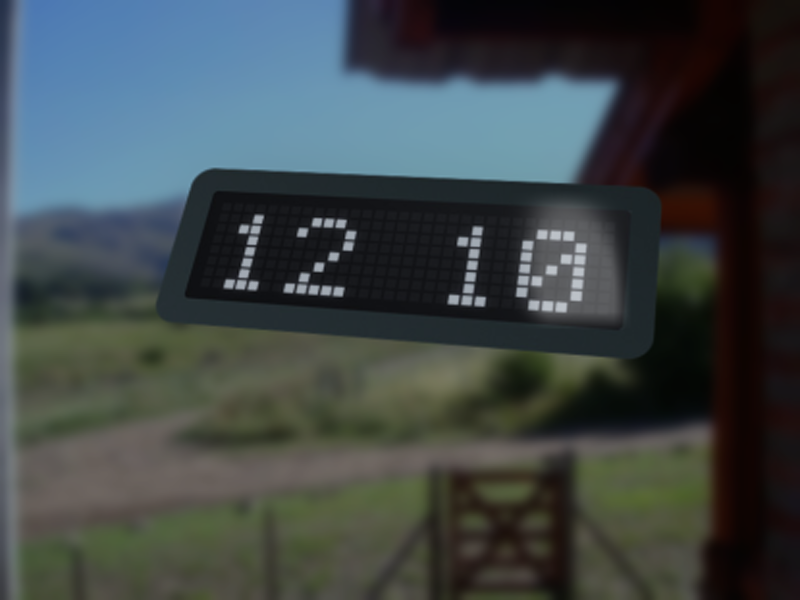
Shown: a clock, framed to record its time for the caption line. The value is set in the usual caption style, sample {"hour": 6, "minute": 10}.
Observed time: {"hour": 12, "minute": 10}
